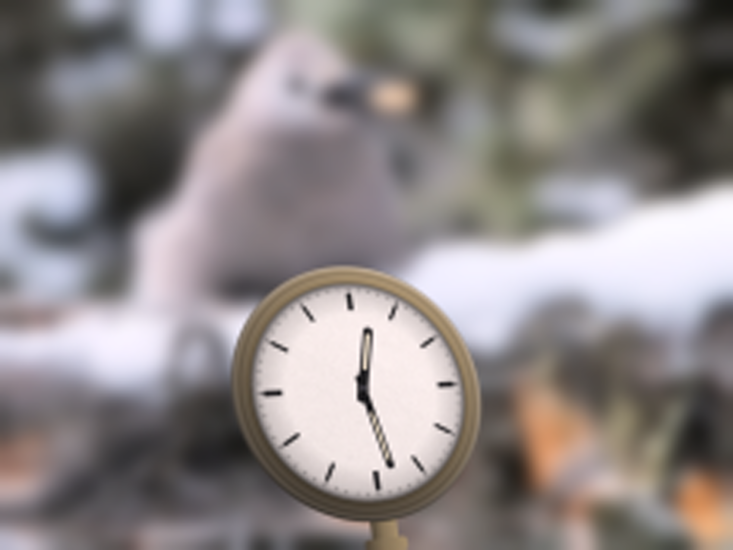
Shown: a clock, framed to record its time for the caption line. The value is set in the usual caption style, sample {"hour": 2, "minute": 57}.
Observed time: {"hour": 12, "minute": 28}
